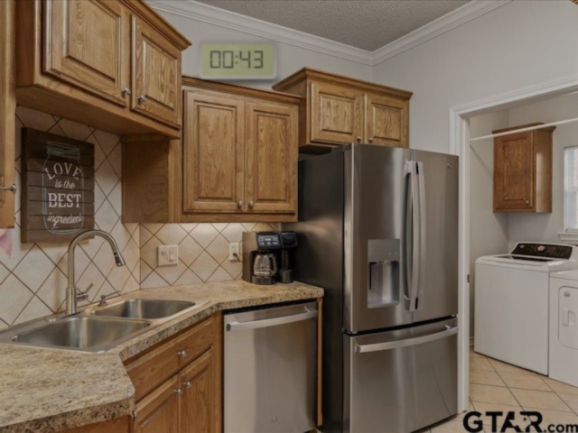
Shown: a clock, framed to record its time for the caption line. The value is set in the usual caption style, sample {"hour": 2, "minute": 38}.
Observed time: {"hour": 0, "minute": 43}
